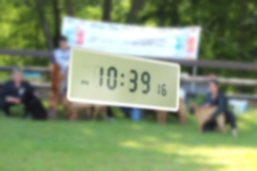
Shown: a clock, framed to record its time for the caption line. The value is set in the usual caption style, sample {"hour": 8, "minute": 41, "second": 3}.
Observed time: {"hour": 10, "minute": 39, "second": 16}
